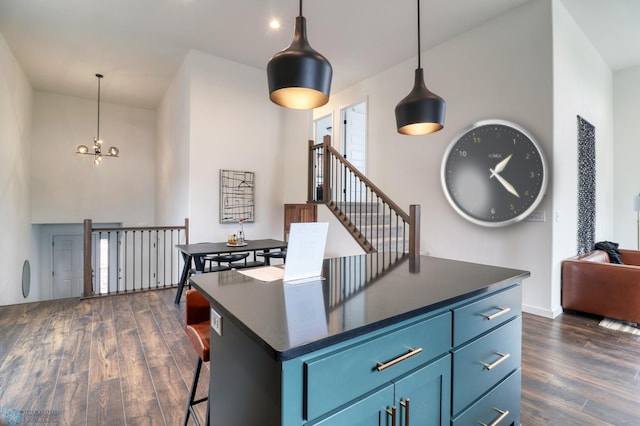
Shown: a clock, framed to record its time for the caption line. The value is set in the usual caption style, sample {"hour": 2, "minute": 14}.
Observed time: {"hour": 1, "minute": 22}
